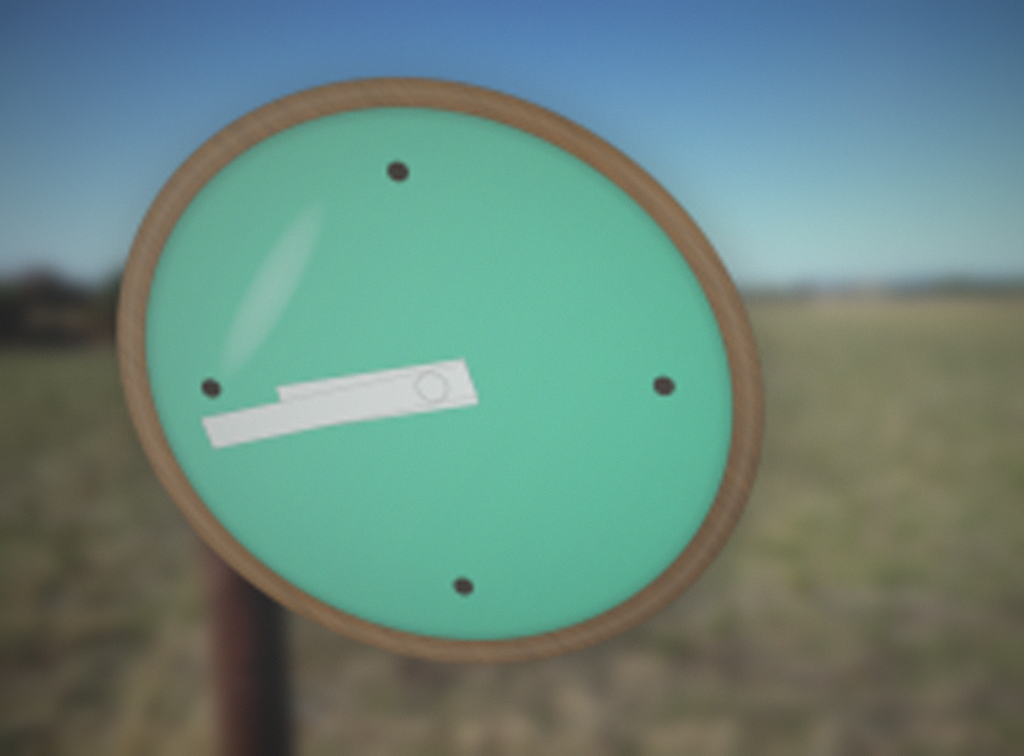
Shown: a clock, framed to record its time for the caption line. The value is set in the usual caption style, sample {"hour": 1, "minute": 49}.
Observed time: {"hour": 8, "minute": 43}
